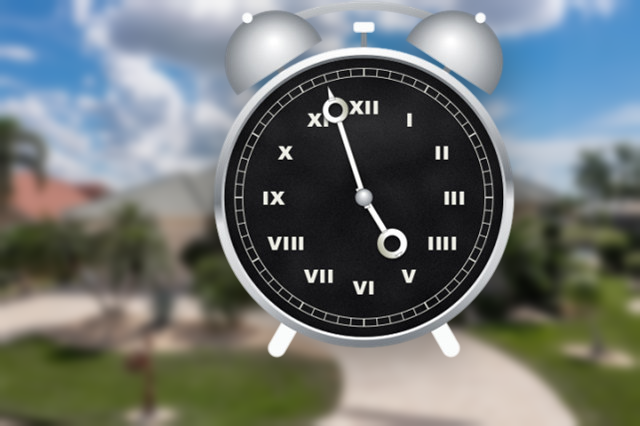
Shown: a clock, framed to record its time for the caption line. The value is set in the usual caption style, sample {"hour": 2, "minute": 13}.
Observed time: {"hour": 4, "minute": 57}
